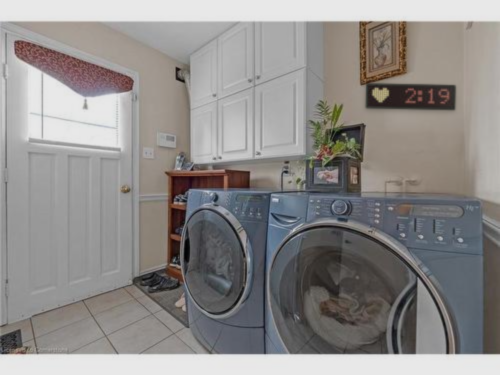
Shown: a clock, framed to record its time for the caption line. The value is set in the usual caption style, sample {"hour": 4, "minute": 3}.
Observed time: {"hour": 2, "minute": 19}
